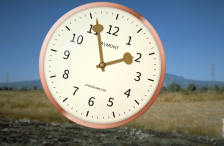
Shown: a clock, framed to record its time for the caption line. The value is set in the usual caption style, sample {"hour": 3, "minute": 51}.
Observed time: {"hour": 1, "minute": 56}
